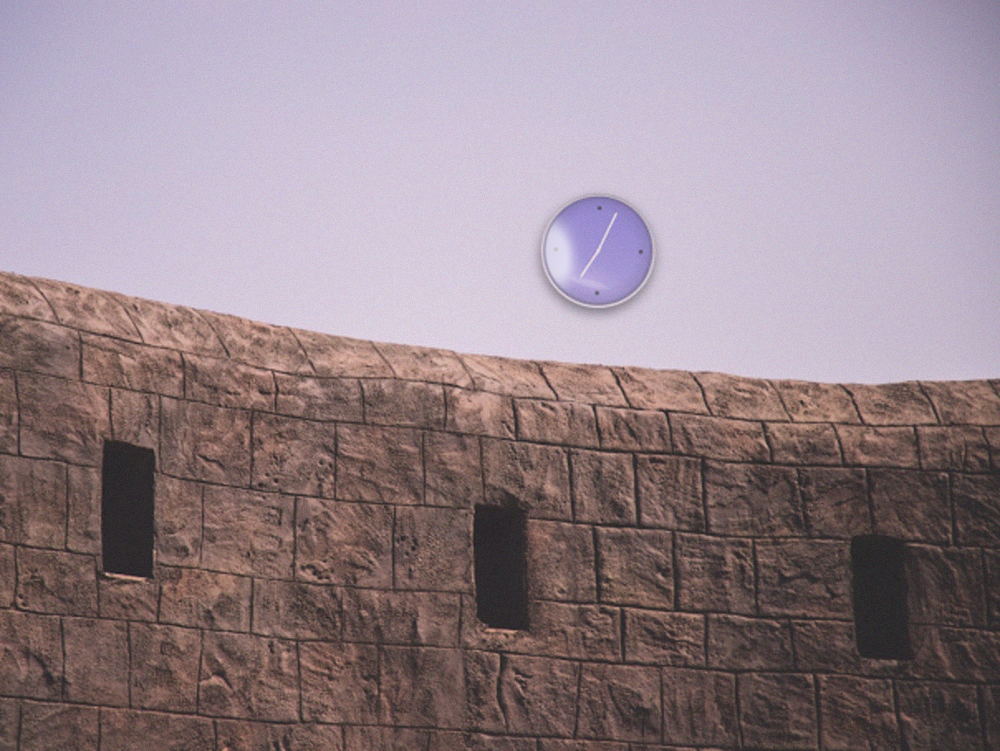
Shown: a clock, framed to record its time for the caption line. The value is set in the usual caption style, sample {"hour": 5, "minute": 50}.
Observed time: {"hour": 7, "minute": 4}
